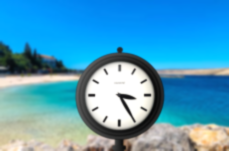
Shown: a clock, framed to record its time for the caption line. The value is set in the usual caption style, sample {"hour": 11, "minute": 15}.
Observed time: {"hour": 3, "minute": 25}
